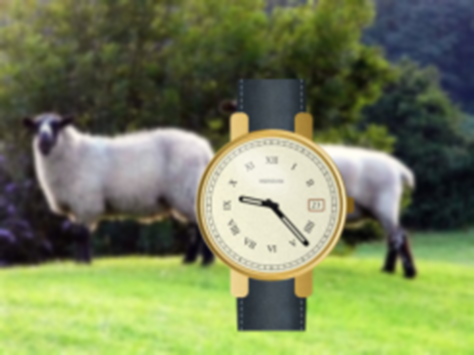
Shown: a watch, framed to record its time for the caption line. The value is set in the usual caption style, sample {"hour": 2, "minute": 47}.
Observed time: {"hour": 9, "minute": 23}
